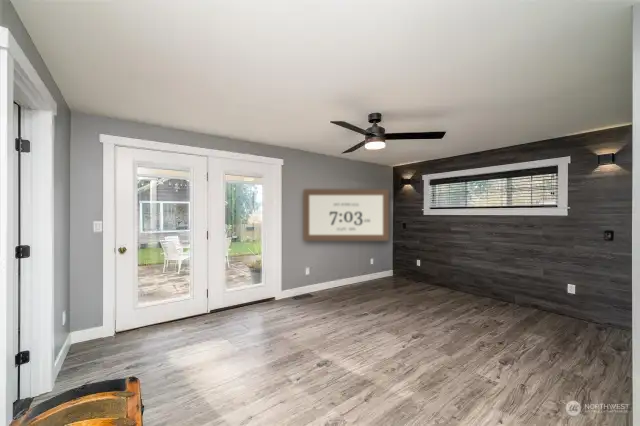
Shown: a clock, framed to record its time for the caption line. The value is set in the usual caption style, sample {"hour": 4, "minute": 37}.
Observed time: {"hour": 7, "minute": 3}
